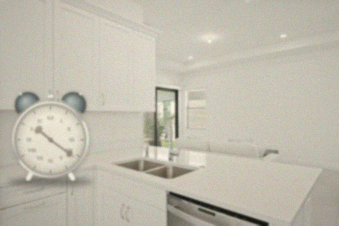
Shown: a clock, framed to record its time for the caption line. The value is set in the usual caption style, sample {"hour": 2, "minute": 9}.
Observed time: {"hour": 10, "minute": 21}
